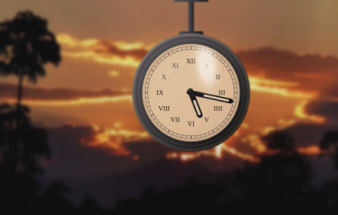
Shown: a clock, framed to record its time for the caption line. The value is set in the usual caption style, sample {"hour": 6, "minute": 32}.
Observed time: {"hour": 5, "minute": 17}
